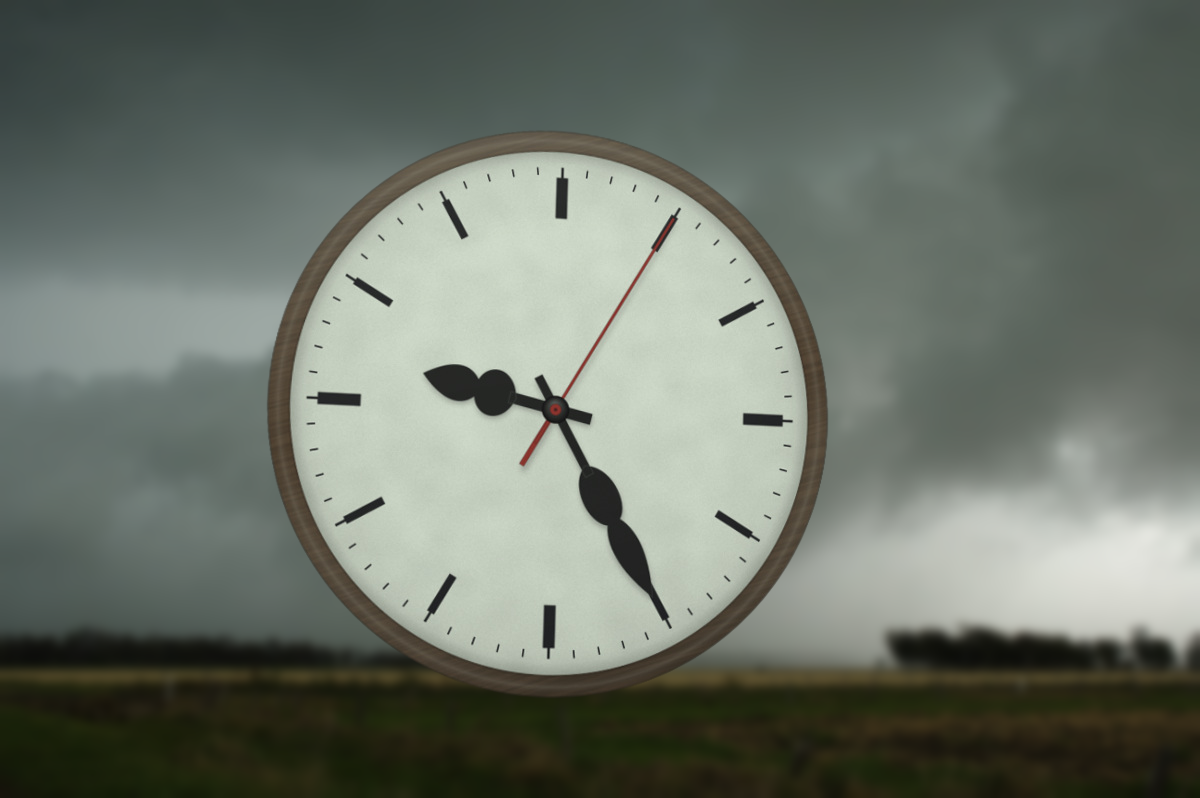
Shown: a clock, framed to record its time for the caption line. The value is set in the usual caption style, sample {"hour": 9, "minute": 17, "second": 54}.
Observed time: {"hour": 9, "minute": 25, "second": 5}
